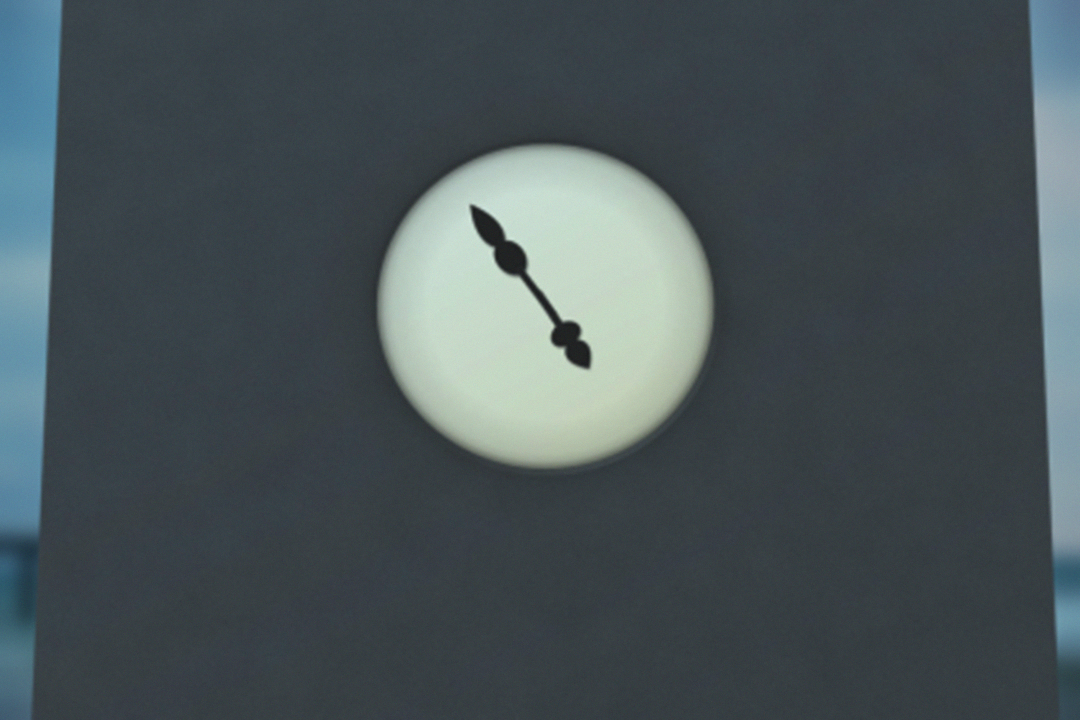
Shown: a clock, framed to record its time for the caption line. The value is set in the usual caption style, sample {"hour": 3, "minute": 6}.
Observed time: {"hour": 4, "minute": 54}
